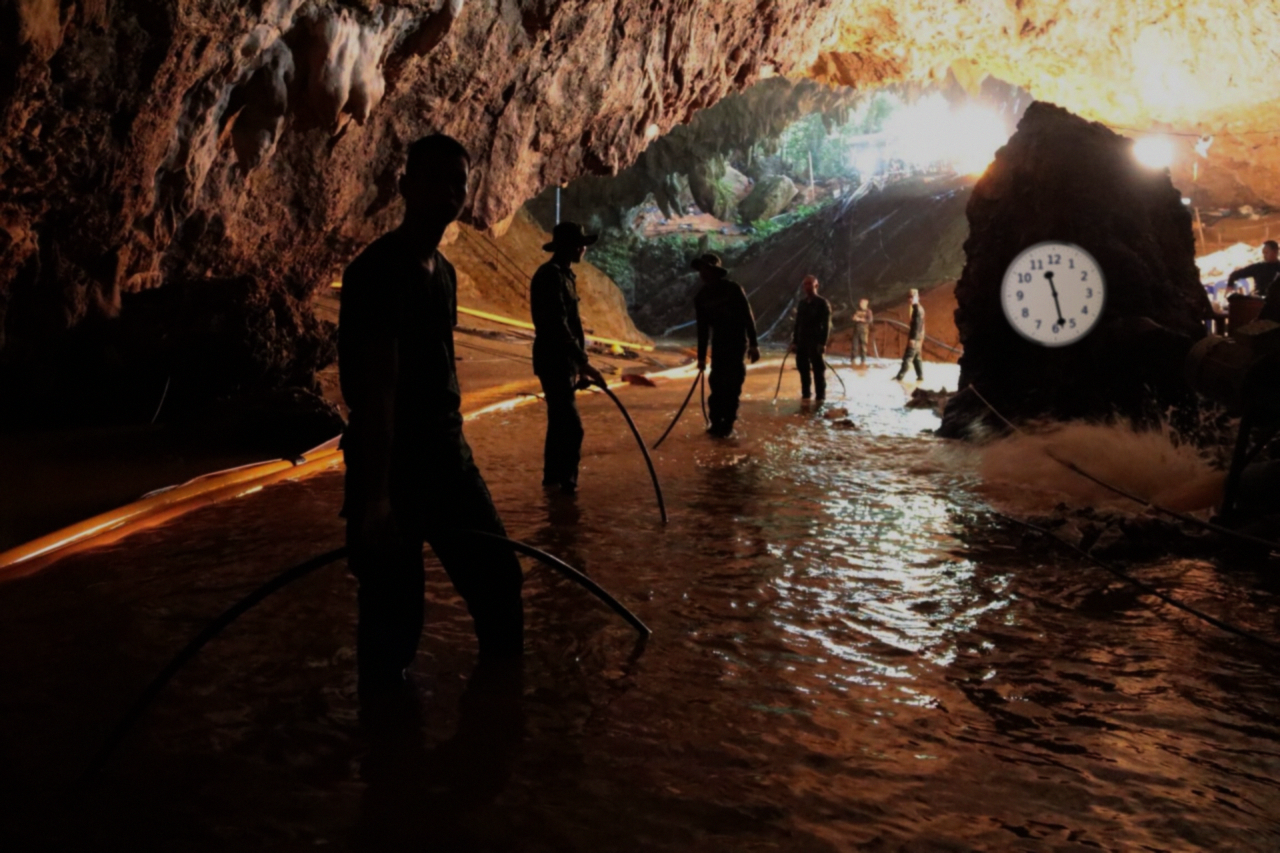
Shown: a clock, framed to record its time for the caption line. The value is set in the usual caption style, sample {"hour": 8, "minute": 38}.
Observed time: {"hour": 11, "minute": 28}
